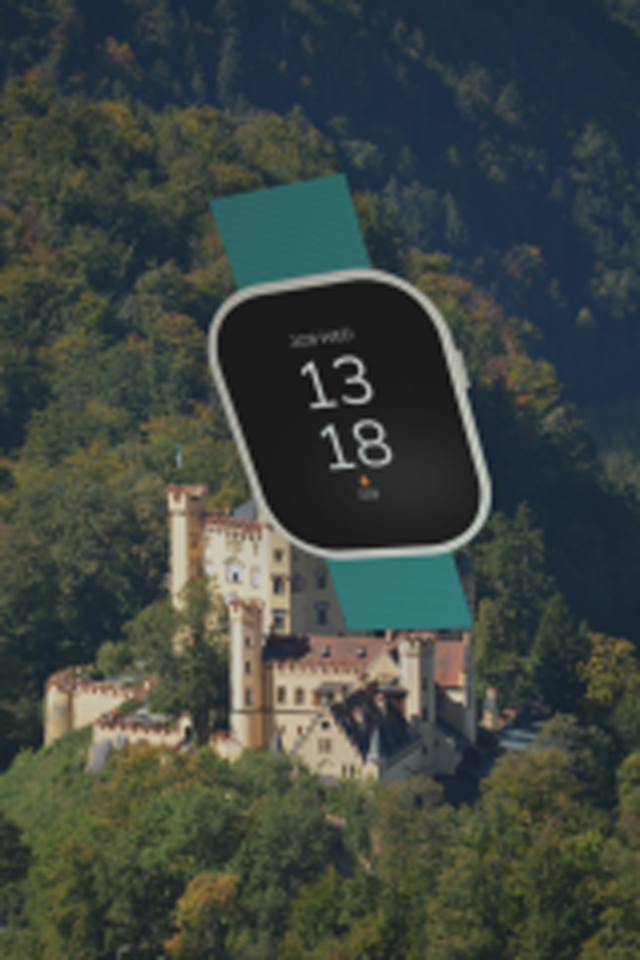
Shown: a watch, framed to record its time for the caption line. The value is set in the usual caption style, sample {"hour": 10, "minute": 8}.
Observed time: {"hour": 13, "minute": 18}
